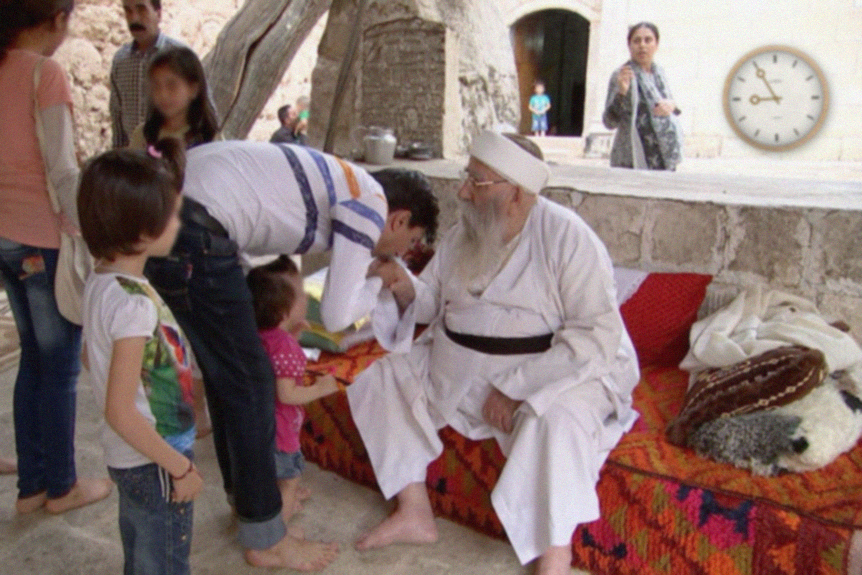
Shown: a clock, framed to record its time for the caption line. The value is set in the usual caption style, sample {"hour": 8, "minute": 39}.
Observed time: {"hour": 8, "minute": 55}
